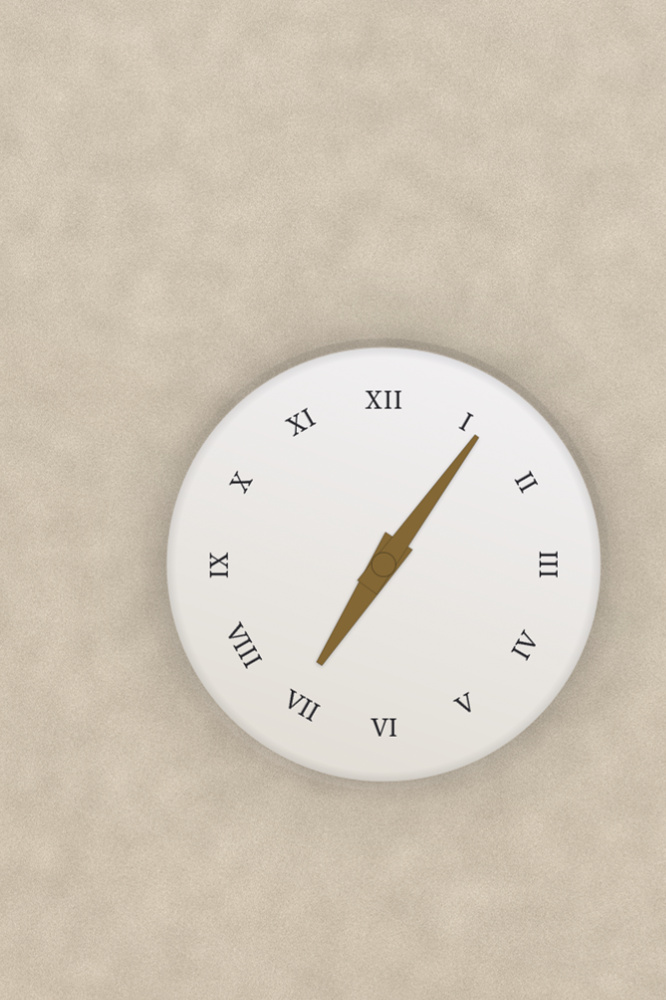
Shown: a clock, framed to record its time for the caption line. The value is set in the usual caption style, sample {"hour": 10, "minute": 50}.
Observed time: {"hour": 7, "minute": 6}
